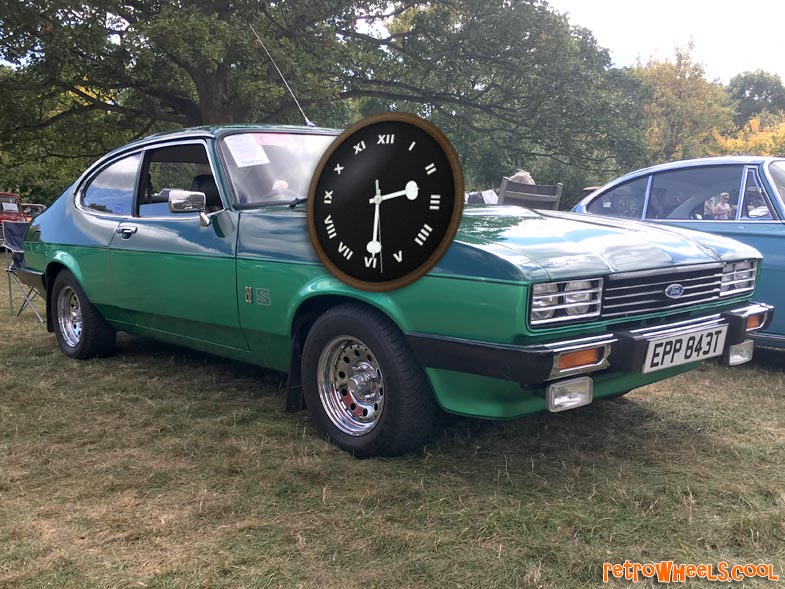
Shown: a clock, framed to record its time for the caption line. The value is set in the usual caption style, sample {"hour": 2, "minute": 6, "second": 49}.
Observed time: {"hour": 2, "minute": 29, "second": 28}
